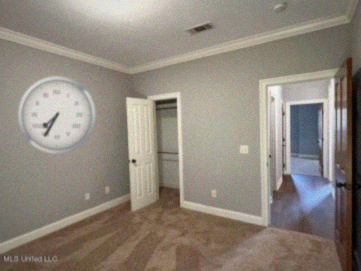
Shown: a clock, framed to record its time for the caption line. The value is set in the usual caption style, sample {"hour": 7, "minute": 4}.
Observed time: {"hour": 7, "minute": 35}
